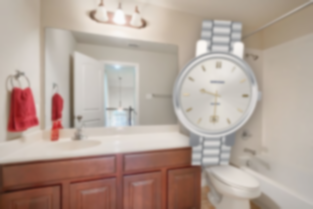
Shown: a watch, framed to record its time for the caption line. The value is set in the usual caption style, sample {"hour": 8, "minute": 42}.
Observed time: {"hour": 9, "minute": 30}
